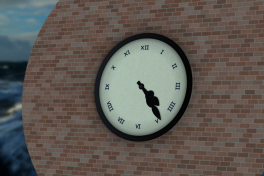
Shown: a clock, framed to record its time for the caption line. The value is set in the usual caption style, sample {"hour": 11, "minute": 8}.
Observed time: {"hour": 4, "minute": 24}
